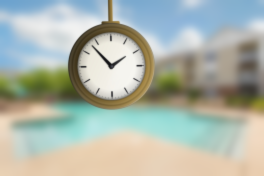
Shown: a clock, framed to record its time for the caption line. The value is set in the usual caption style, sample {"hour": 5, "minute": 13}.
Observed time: {"hour": 1, "minute": 53}
